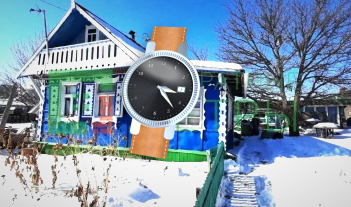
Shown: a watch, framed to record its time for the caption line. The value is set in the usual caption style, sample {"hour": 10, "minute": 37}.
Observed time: {"hour": 3, "minute": 23}
